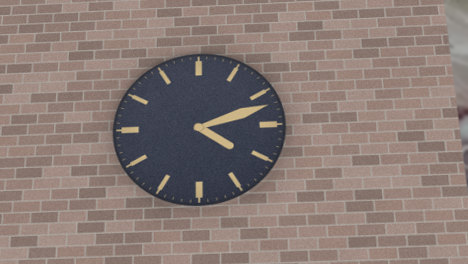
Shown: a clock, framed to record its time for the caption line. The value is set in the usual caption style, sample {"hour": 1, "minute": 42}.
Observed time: {"hour": 4, "minute": 12}
